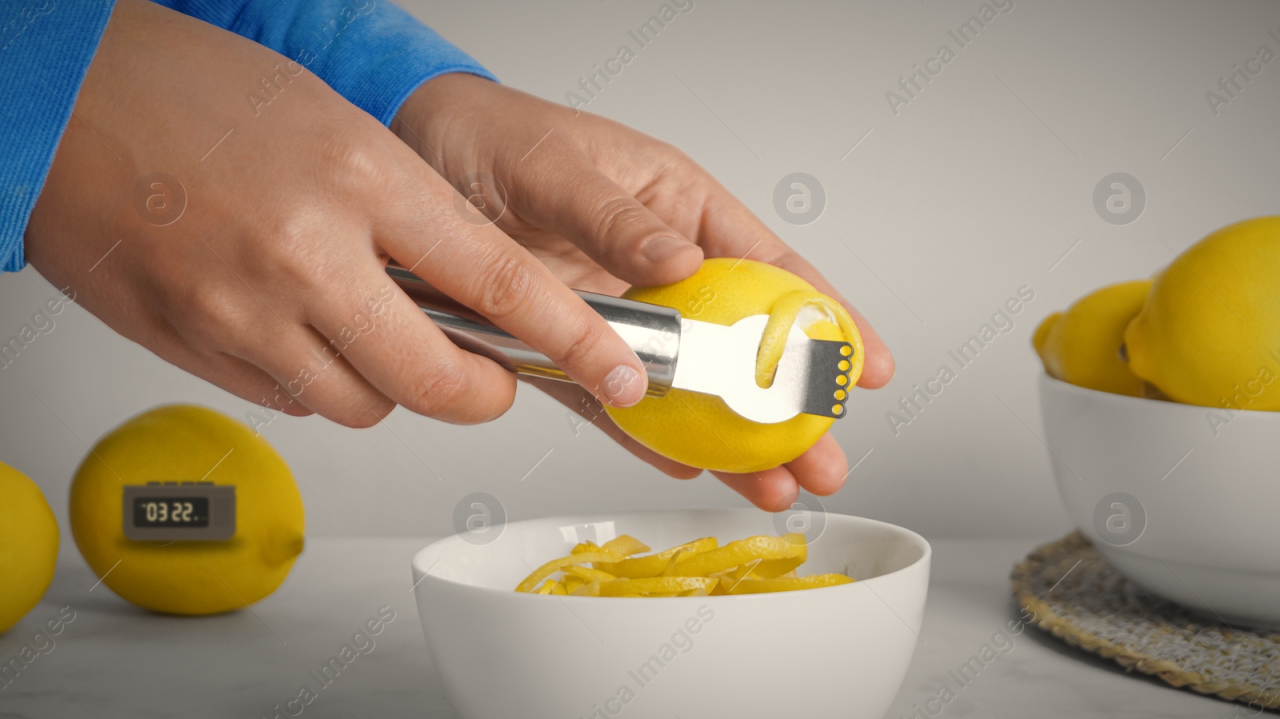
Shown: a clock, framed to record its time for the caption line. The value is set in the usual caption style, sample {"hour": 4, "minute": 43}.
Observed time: {"hour": 3, "minute": 22}
